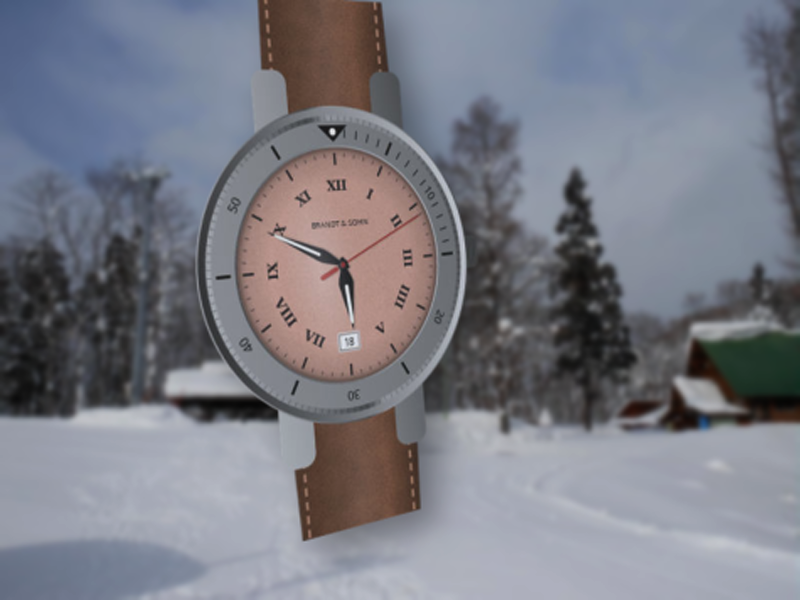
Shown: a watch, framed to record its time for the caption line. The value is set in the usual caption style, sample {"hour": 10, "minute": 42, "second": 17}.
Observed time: {"hour": 5, "minute": 49, "second": 11}
